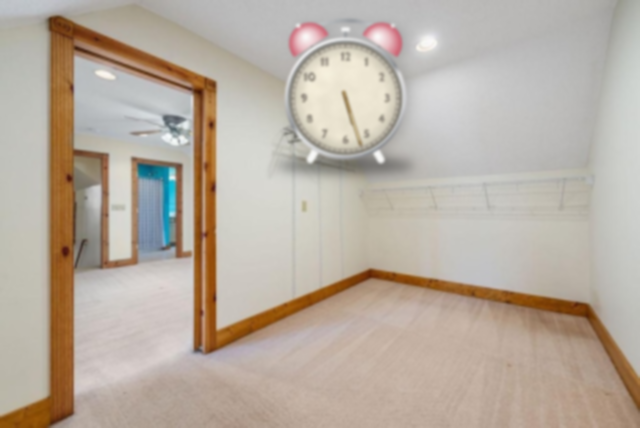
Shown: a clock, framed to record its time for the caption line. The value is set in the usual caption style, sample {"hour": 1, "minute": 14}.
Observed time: {"hour": 5, "minute": 27}
